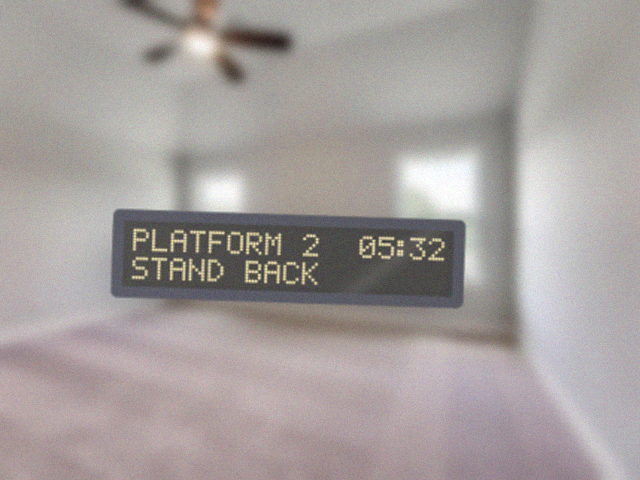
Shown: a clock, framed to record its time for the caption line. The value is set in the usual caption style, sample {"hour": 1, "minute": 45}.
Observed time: {"hour": 5, "minute": 32}
